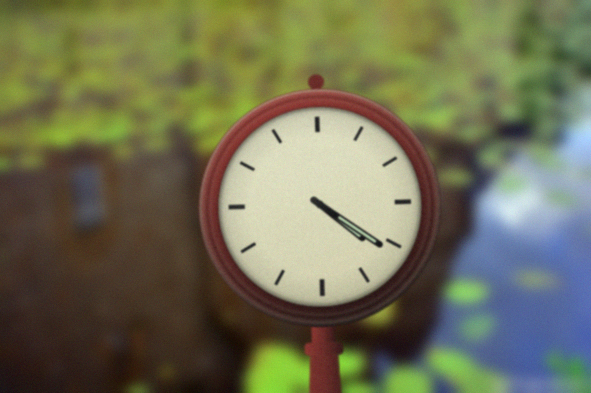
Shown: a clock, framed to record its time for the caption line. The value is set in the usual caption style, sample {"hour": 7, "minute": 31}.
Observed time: {"hour": 4, "minute": 21}
